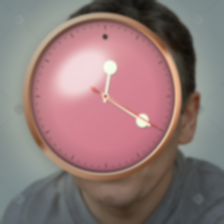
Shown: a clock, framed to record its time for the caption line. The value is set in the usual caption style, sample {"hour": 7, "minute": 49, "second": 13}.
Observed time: {"hour": 12, "minute": 20, "second": 20}
